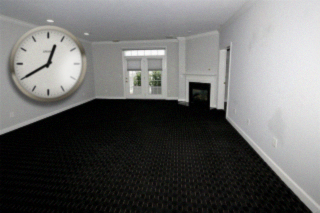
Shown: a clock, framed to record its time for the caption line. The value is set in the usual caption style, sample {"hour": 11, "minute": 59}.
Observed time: {"hour": 12, "minute": 40}
